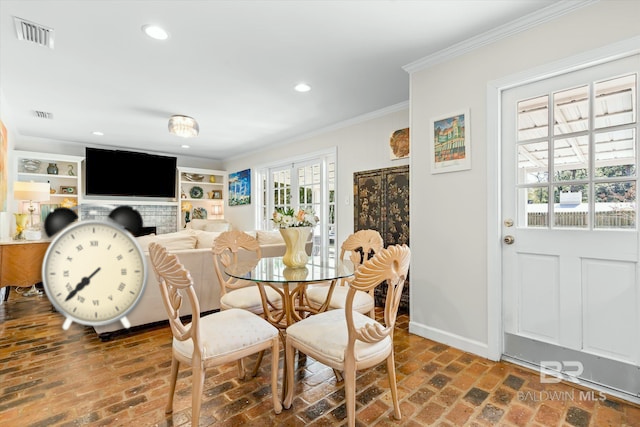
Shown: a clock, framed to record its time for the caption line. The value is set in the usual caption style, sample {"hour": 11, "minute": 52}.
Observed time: {"hour": 7, "minute": 38}
